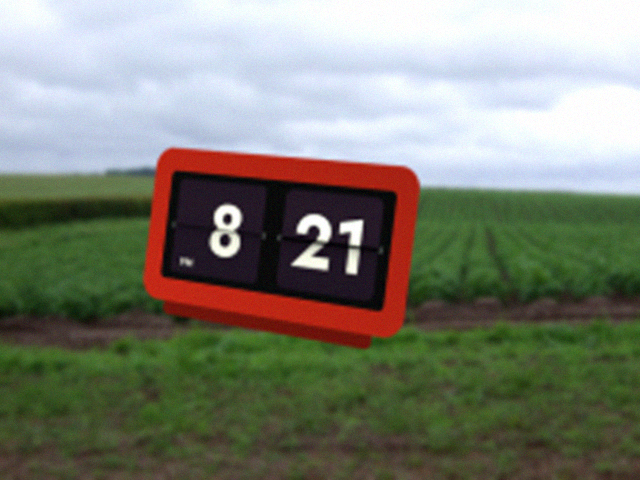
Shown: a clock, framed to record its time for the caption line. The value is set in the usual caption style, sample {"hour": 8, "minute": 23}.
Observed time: {"hour": 8, "minute": 21}
